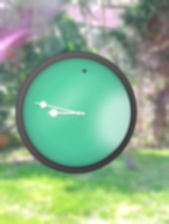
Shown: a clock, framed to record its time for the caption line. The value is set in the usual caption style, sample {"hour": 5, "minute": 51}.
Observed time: {"hour": 8, "minute": 46}
